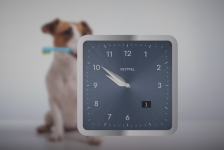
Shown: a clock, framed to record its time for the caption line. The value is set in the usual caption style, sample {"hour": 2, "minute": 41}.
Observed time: {"hour": 9, "minute": 51}
